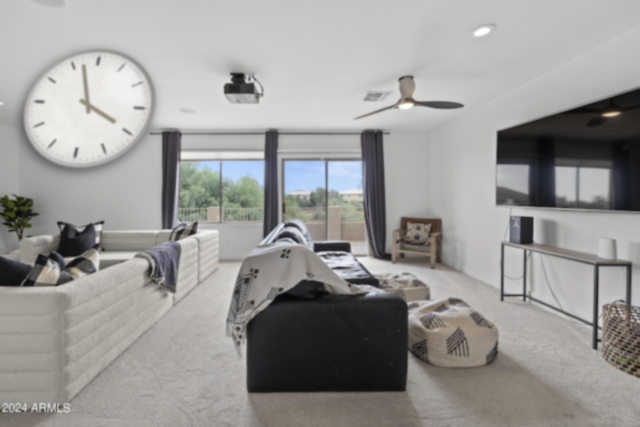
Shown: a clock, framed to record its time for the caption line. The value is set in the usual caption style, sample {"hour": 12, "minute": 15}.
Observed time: {"hour": 3, "minute": 57}
